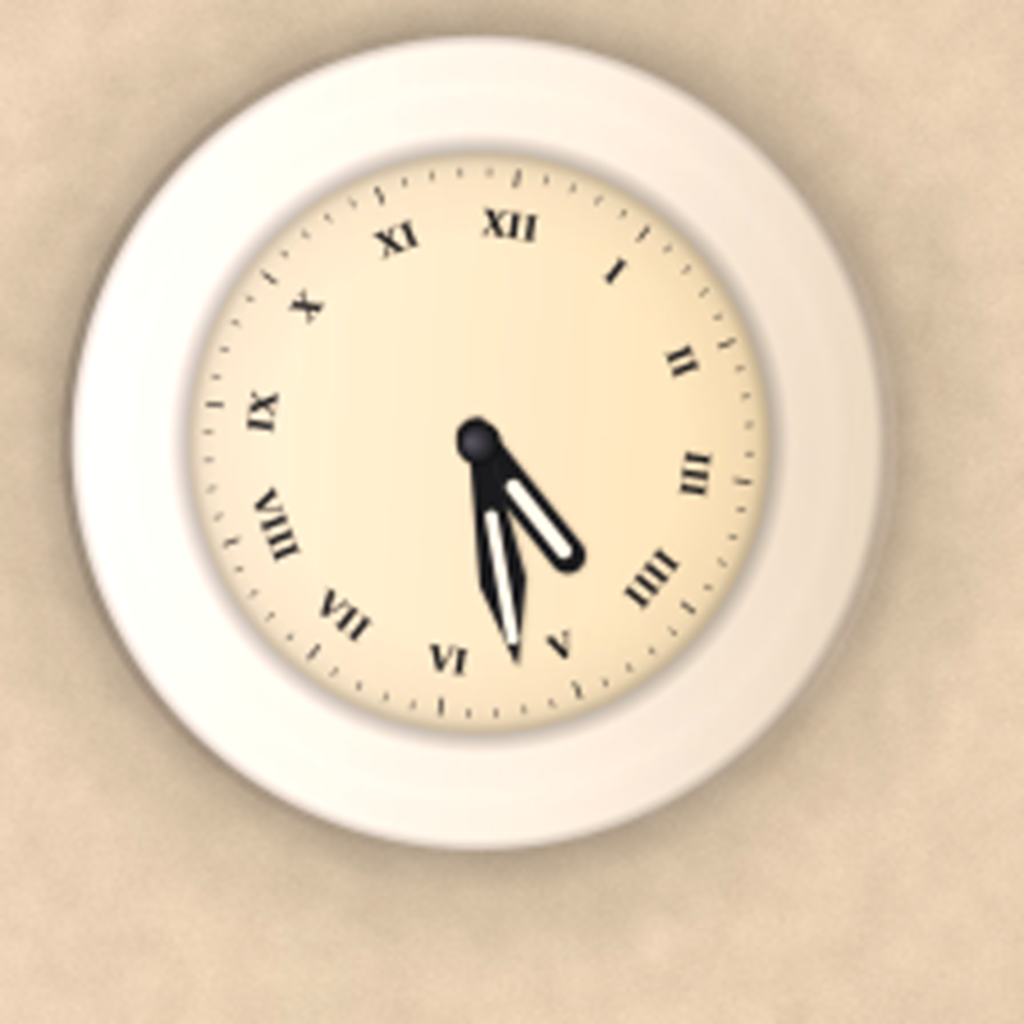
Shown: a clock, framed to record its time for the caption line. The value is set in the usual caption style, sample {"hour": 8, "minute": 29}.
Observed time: {"hour": 4, "minute": 27}
